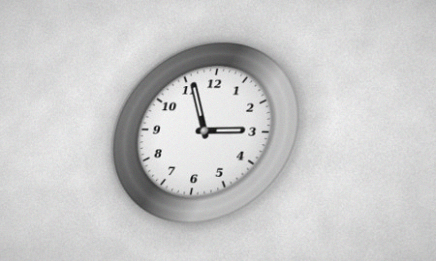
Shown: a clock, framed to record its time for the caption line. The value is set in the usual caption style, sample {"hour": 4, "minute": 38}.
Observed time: {"hour": 2, "minute": 56}
